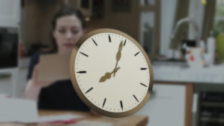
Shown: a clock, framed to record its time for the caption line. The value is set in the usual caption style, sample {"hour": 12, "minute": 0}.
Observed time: {"hour": 8, "minute": 4}
